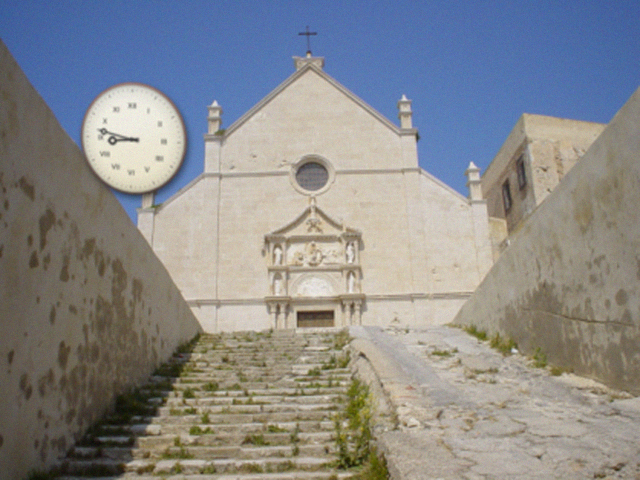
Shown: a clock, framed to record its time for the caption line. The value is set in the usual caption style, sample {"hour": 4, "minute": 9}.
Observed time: {"hour": 8, "minute": 47}
